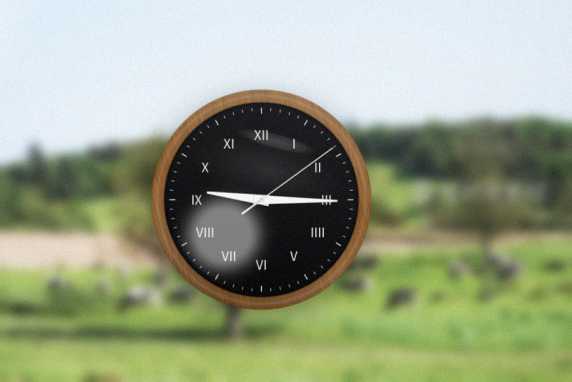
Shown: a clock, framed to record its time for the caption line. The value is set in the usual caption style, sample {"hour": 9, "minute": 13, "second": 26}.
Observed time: {"hour": 9, "minute": 15, "second": 9}
